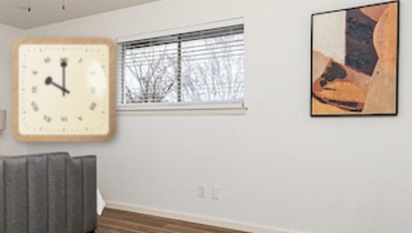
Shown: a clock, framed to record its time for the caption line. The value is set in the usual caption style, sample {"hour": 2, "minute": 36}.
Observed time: {"hour": 10, "minute": 0}
